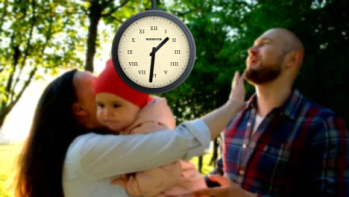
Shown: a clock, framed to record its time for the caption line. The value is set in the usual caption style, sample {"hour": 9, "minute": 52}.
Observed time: {"hour": 1, "minute": 31}
